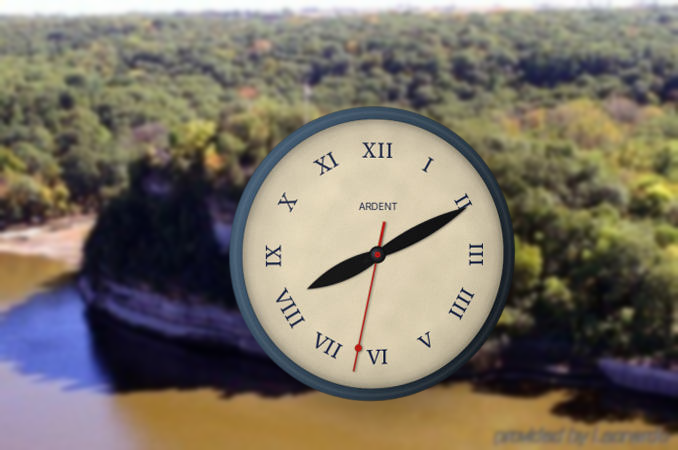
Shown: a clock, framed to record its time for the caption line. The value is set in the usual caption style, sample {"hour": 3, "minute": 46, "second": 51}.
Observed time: {"hour": 8, "minute": 10, "second": 32}
